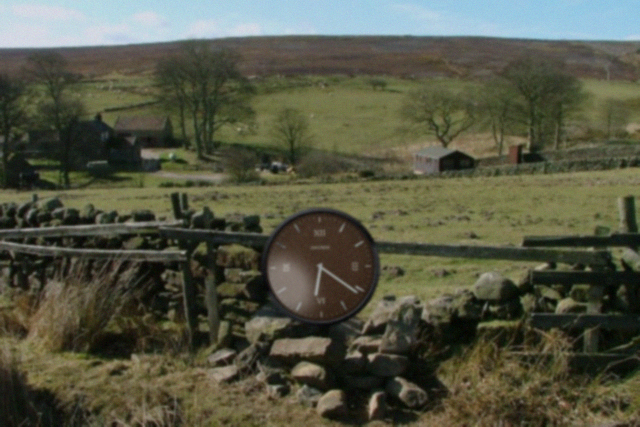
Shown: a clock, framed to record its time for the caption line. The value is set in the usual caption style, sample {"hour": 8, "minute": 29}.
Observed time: {"hour": 6, "minute": 21}
